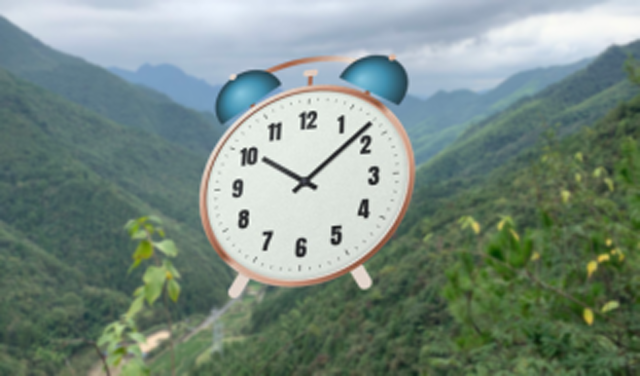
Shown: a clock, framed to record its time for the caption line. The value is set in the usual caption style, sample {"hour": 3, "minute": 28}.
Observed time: {"hour": 10, "minute": 8}
